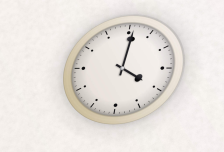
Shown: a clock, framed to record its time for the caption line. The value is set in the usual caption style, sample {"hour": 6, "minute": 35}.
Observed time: {"hour": 4, "minute": 1}
